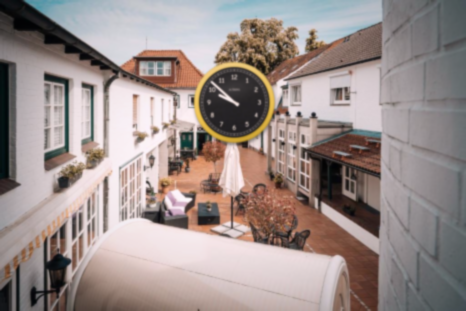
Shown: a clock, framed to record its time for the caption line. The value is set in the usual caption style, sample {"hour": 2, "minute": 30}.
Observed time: {"hour": 9, "minute": 52}
